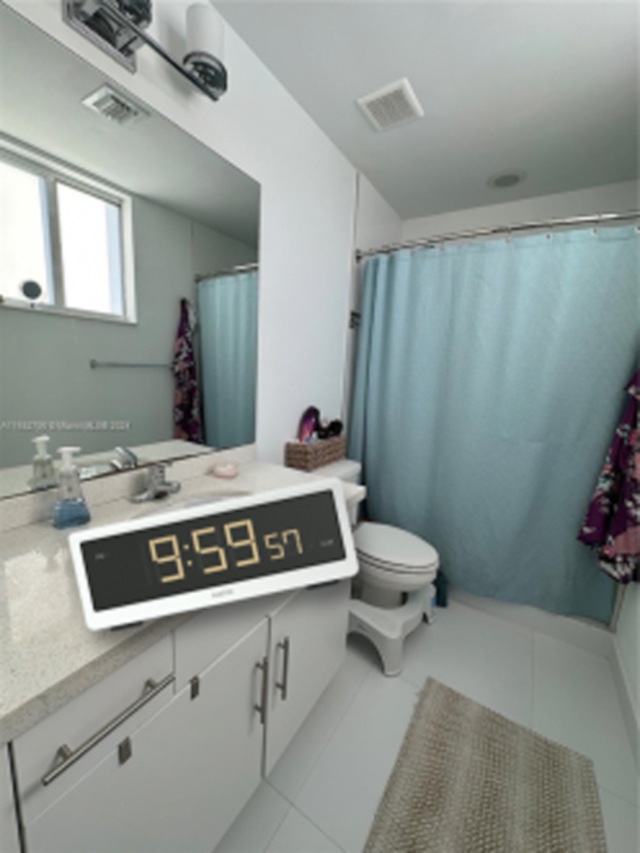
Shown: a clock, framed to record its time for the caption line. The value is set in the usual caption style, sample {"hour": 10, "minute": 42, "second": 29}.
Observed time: {"hour": 9, "minute": 59, "second": 57}
